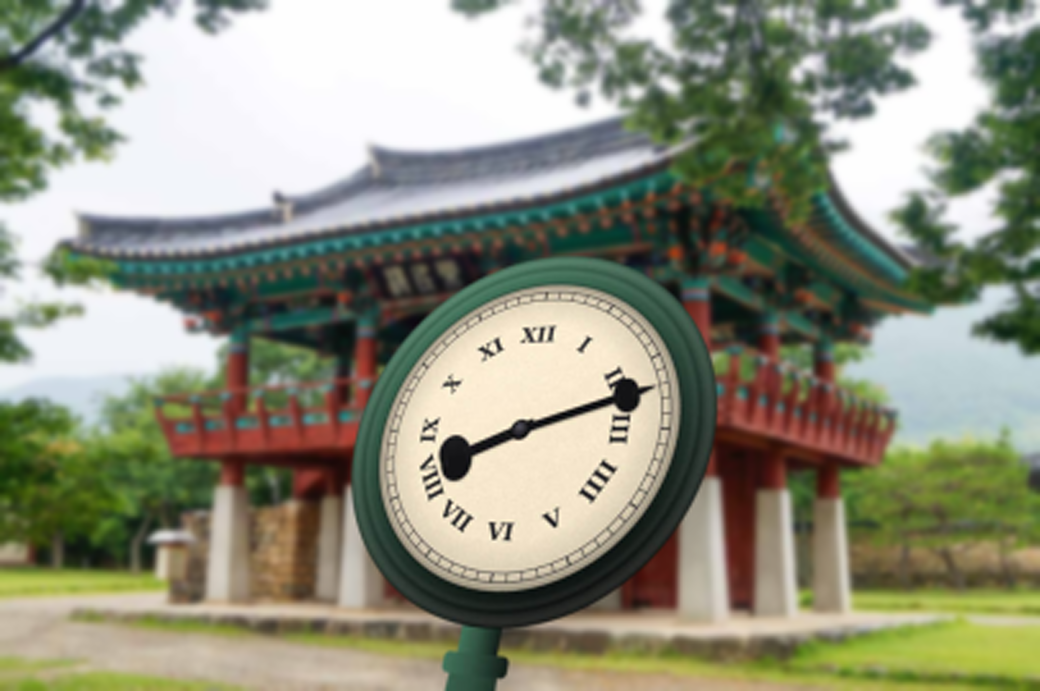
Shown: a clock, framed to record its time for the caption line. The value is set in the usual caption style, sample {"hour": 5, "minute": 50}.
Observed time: {"hour": 8, "minute": 12}
